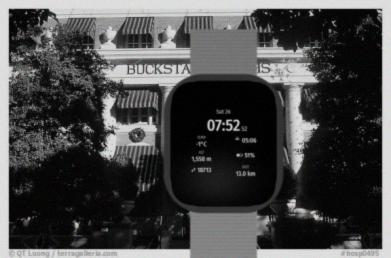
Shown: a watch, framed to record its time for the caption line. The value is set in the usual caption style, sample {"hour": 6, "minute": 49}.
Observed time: {"hour": 7, "minute": 52}
